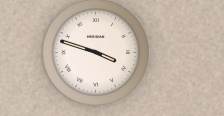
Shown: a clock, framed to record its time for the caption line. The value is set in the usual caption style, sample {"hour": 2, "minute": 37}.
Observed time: {"hour": 3, "minute": 48}
